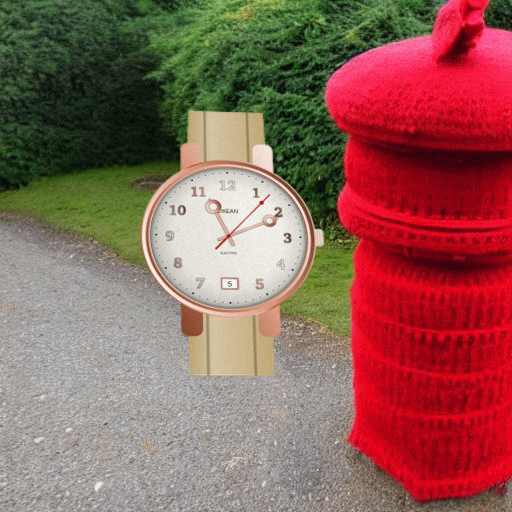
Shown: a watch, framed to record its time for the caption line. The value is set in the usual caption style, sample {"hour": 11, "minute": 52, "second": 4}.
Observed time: {"hour": 11, "minute": 11, "second": 7}
